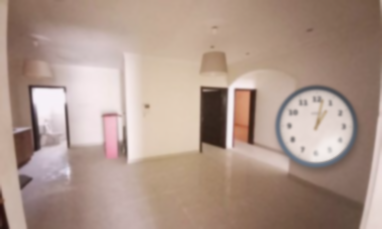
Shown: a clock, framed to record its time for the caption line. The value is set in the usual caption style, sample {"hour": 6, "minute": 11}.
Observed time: {"hour": 1, "minute": 2}
